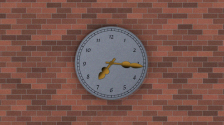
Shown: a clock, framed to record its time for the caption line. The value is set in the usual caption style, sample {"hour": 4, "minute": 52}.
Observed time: {"hour": 7, "minute": 16}
